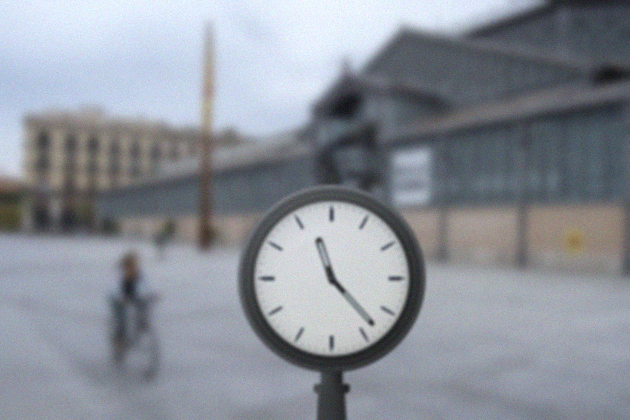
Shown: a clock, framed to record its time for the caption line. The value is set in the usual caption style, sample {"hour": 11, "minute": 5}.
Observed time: {"hour": 11, "minute": 23}
